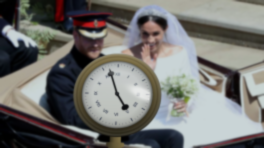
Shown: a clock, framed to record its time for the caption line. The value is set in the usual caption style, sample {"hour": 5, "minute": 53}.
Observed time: {"hour": 4, "minute": 57}
